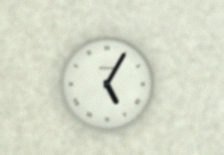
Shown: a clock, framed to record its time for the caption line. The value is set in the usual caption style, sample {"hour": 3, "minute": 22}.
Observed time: {"hour": 5, "minute": 5}
